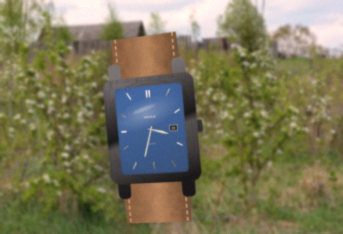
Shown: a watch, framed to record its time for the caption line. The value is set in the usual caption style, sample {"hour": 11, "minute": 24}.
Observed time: {"hour": 3, "minute": 33}
